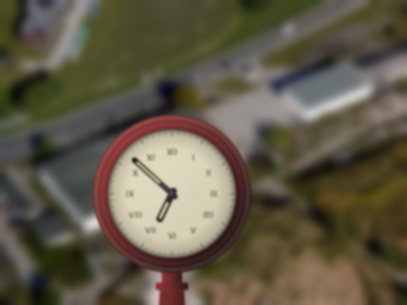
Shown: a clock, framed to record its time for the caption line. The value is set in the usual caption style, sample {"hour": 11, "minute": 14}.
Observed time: {"hour": 6, "minute": 52}
